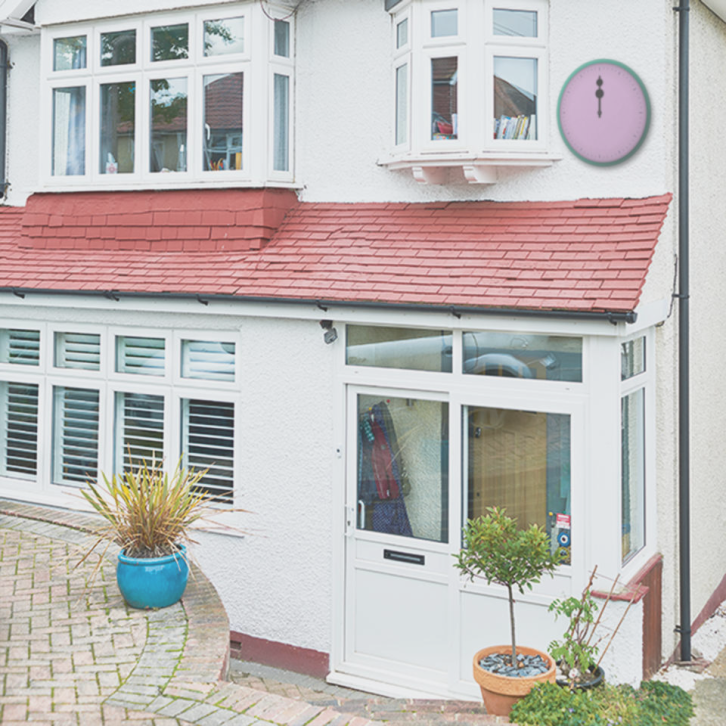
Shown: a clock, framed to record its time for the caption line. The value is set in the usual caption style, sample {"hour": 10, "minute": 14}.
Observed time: {"hour": 12, "minute": 0}
